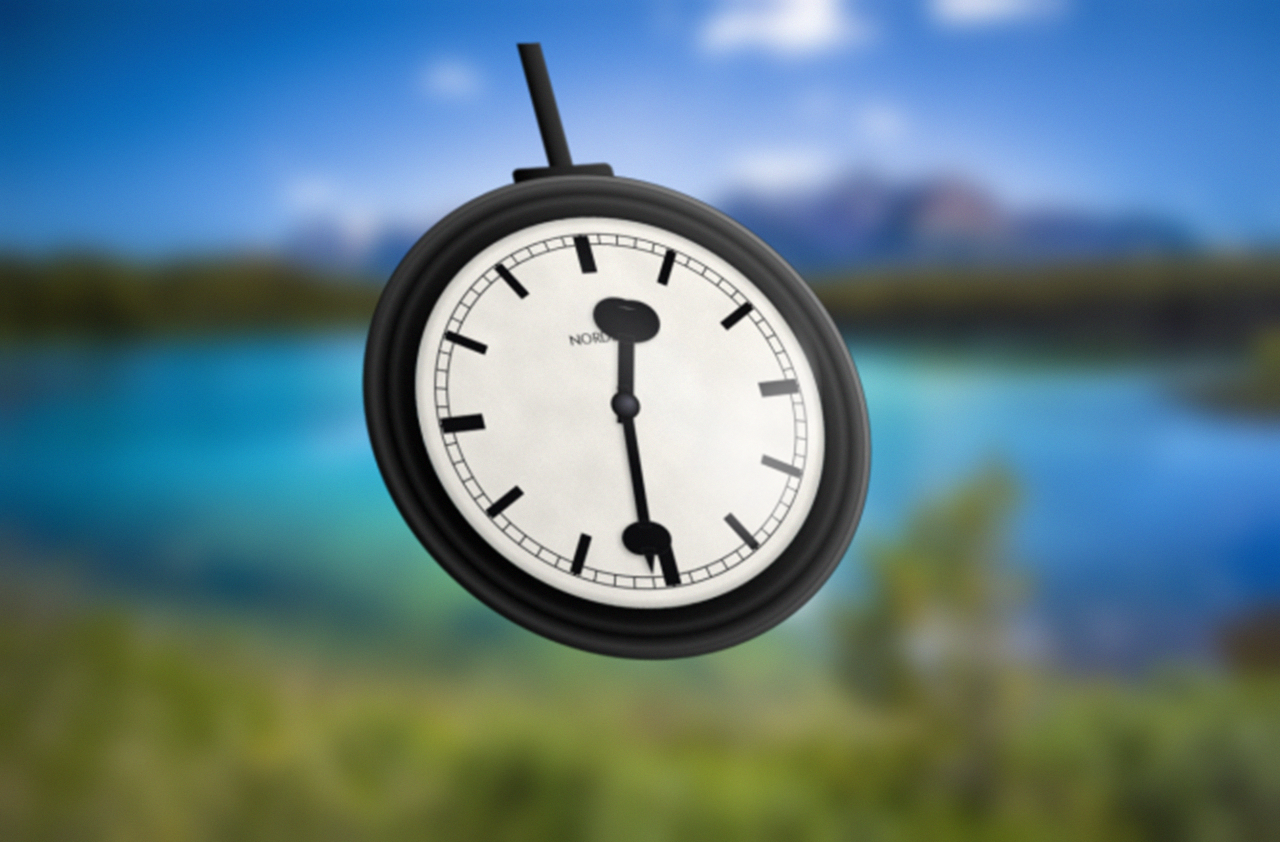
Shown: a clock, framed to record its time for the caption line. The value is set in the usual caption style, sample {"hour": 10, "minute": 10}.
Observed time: {"hour": 12, "minute": 31}
